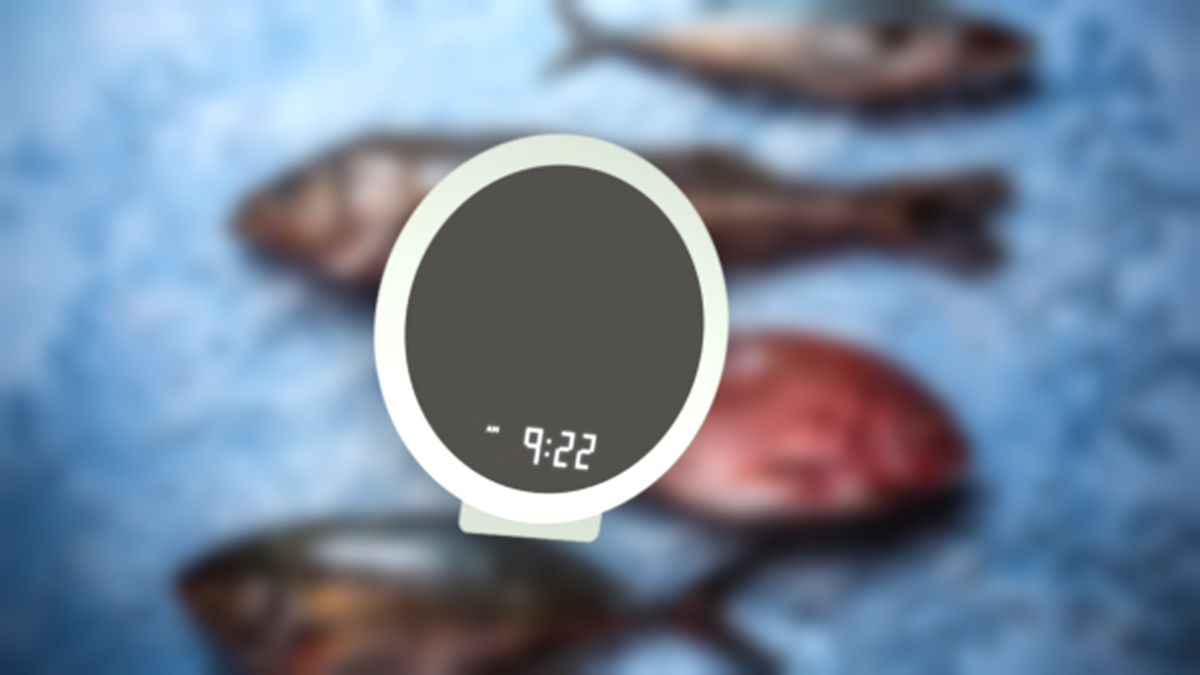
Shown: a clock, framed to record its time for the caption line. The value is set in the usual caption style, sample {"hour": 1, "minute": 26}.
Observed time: {"hour": 9, "minute": 22}
